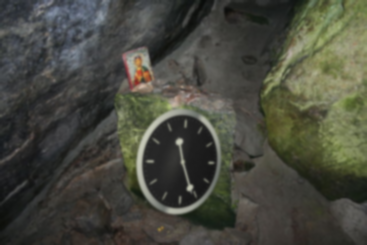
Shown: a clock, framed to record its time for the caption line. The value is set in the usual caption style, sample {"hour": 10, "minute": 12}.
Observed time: {"hour": 11, "minute": 26}
